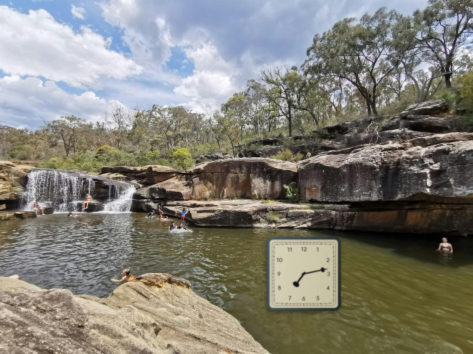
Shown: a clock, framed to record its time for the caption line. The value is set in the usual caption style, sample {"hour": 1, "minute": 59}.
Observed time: {"hour": 7, "minute": 13}
